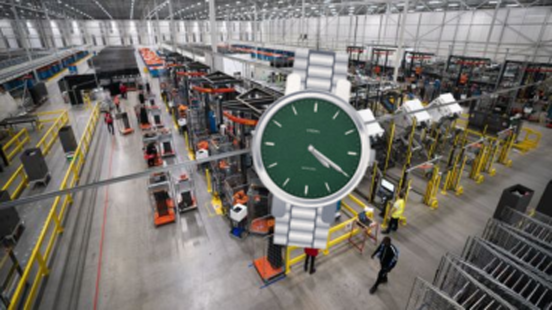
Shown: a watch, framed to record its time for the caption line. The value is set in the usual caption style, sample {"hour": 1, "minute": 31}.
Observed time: {"hour": 4, "minute": 20}
